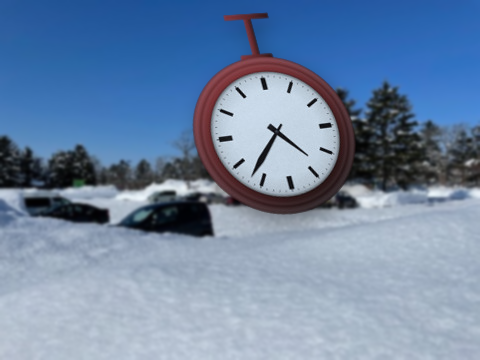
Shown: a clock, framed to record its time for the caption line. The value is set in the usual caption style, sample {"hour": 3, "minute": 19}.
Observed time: {"hour": 4, "minute": 37}
